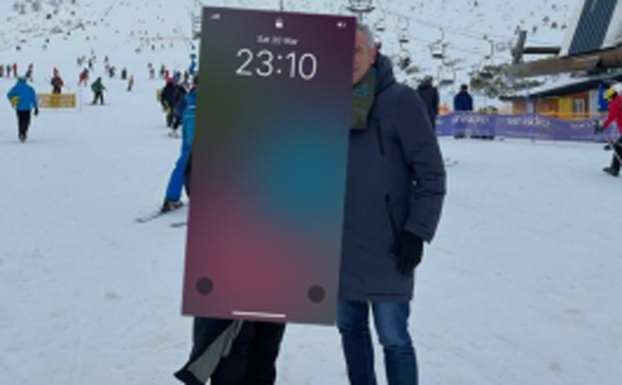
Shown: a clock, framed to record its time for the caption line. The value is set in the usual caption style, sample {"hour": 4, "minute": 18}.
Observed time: {"hour": 23, "minute": 10}
